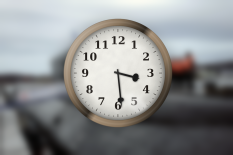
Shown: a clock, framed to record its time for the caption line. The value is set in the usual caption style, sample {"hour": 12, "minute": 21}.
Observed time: {"hour": 3, "minute": 29}
